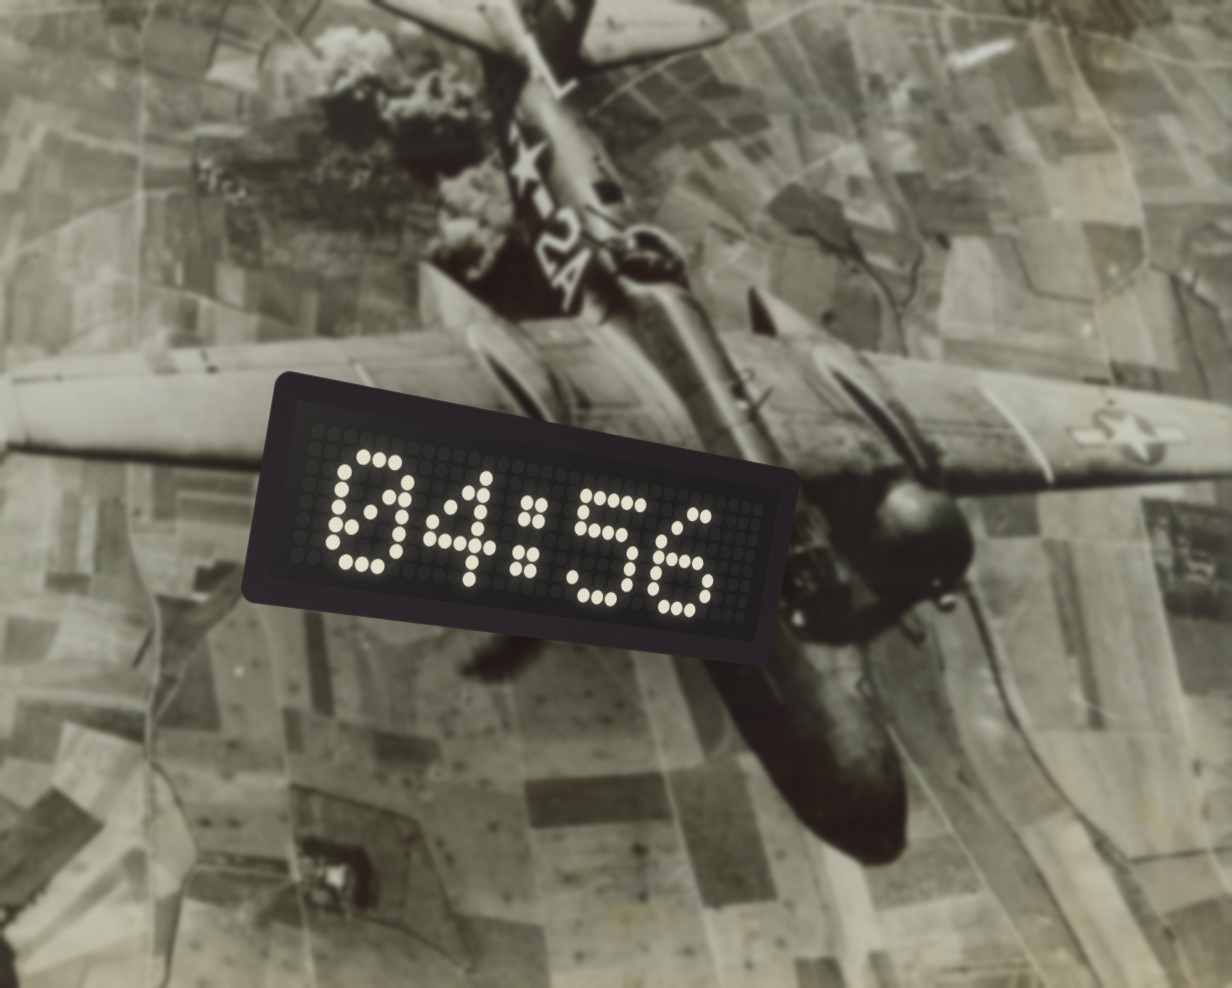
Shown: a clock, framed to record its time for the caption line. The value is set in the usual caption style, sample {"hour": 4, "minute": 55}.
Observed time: {"hour": 4, "minute": 56}
